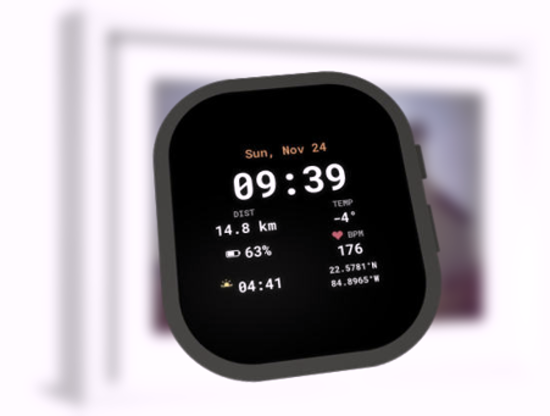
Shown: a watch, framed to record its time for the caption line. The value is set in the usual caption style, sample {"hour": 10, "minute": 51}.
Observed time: {"hour": 9, "minute": 39}
